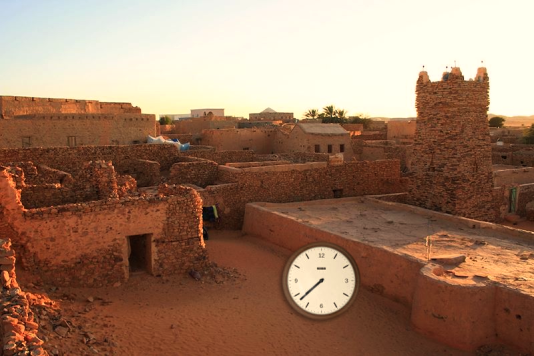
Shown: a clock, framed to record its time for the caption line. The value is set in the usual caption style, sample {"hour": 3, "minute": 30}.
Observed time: {"hour": 7, "minute": 38}
